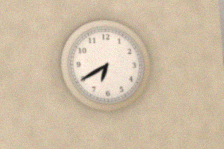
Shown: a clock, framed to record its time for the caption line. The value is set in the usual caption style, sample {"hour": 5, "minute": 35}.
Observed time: {"hour": 6, "minute": 40}
